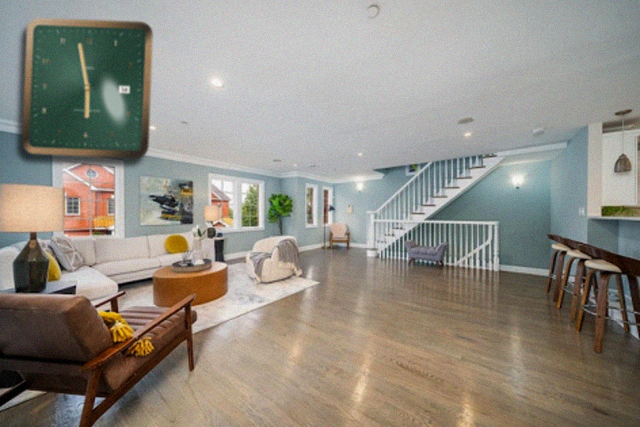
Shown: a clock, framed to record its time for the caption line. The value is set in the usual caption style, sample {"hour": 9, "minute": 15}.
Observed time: {"hour": 5, "minute": 58}
